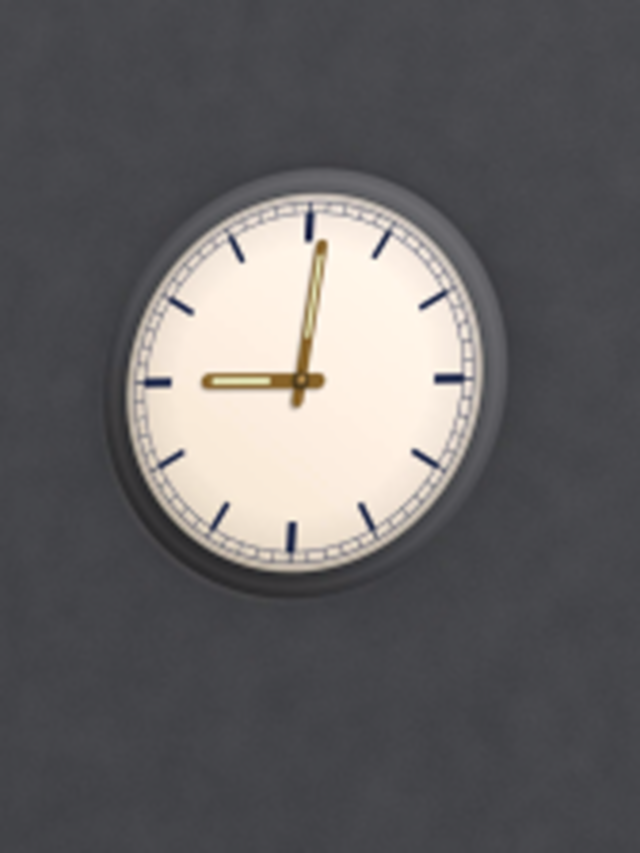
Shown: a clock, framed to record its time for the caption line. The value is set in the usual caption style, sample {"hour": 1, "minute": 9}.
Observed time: {"hour": 9, "minute": 1}
